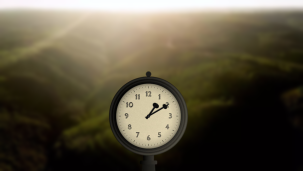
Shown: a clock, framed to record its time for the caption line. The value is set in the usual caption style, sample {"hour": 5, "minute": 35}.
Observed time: {"hour": 1, "minute": 10}
